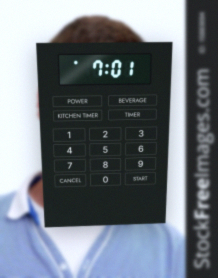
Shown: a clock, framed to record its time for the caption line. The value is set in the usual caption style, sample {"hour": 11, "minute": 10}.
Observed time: {"hour": 7, "minute": 1}
